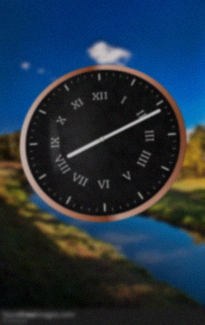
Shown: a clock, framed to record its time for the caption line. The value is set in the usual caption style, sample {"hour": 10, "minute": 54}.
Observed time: {"hour": 8, "minute": 11}
